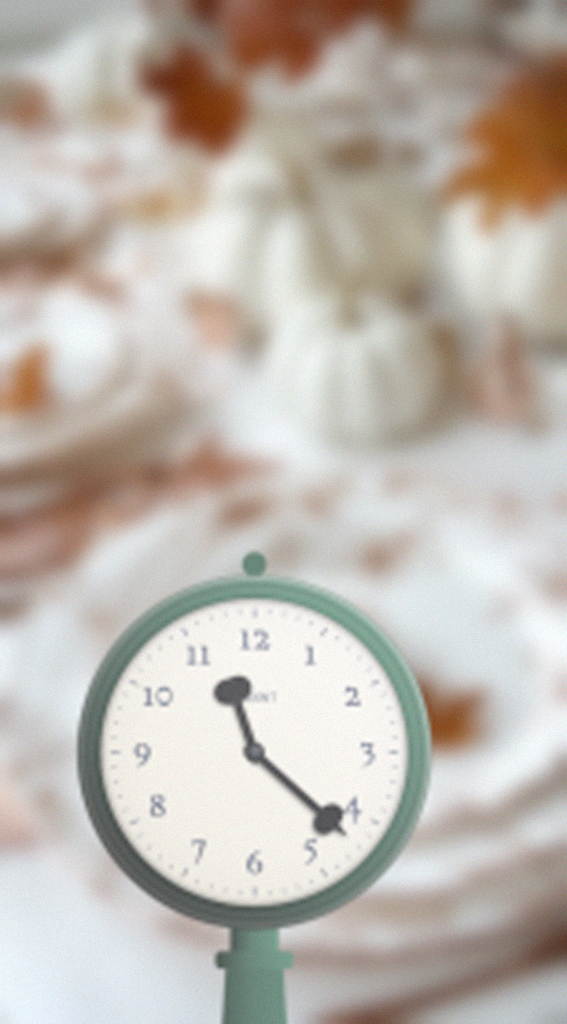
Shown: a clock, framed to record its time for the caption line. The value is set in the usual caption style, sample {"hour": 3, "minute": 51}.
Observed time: {"hour": 11, "minute": 22}
